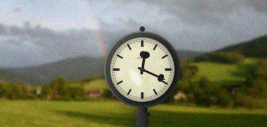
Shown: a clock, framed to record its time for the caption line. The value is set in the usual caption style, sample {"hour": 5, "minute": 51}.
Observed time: {"hour": 12, "minute": 19}
